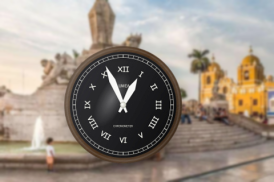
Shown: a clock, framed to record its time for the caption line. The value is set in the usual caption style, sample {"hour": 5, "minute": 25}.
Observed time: {"hour": 12, "minute": 56}
